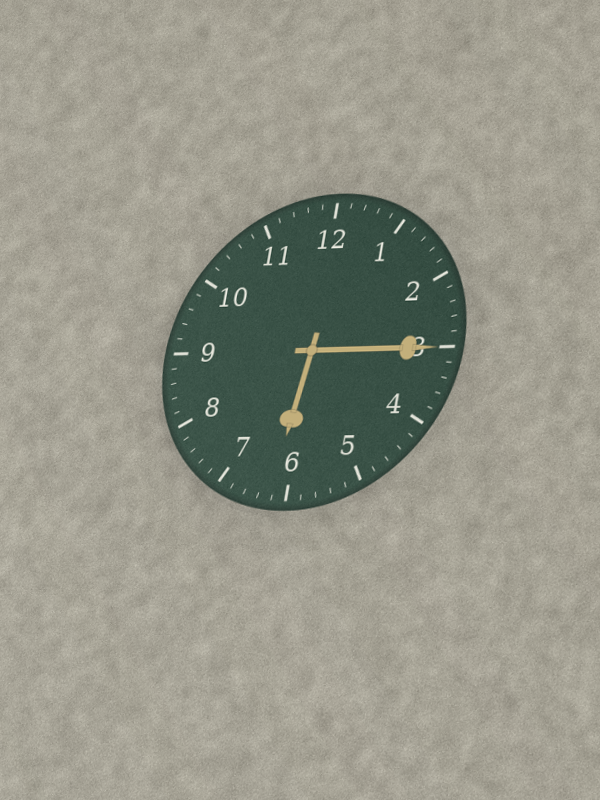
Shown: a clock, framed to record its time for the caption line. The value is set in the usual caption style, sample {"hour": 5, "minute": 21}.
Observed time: {"hour": 6, "minute": 15}
